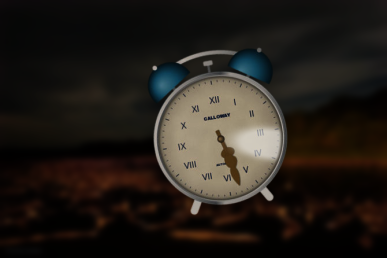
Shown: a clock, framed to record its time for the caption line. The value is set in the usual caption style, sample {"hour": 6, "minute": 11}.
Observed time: {"hour": 5, "minute": 28}
